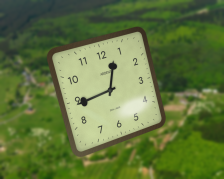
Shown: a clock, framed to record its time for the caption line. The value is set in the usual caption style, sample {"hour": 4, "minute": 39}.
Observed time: {"hour": 12, "minute": 44}
